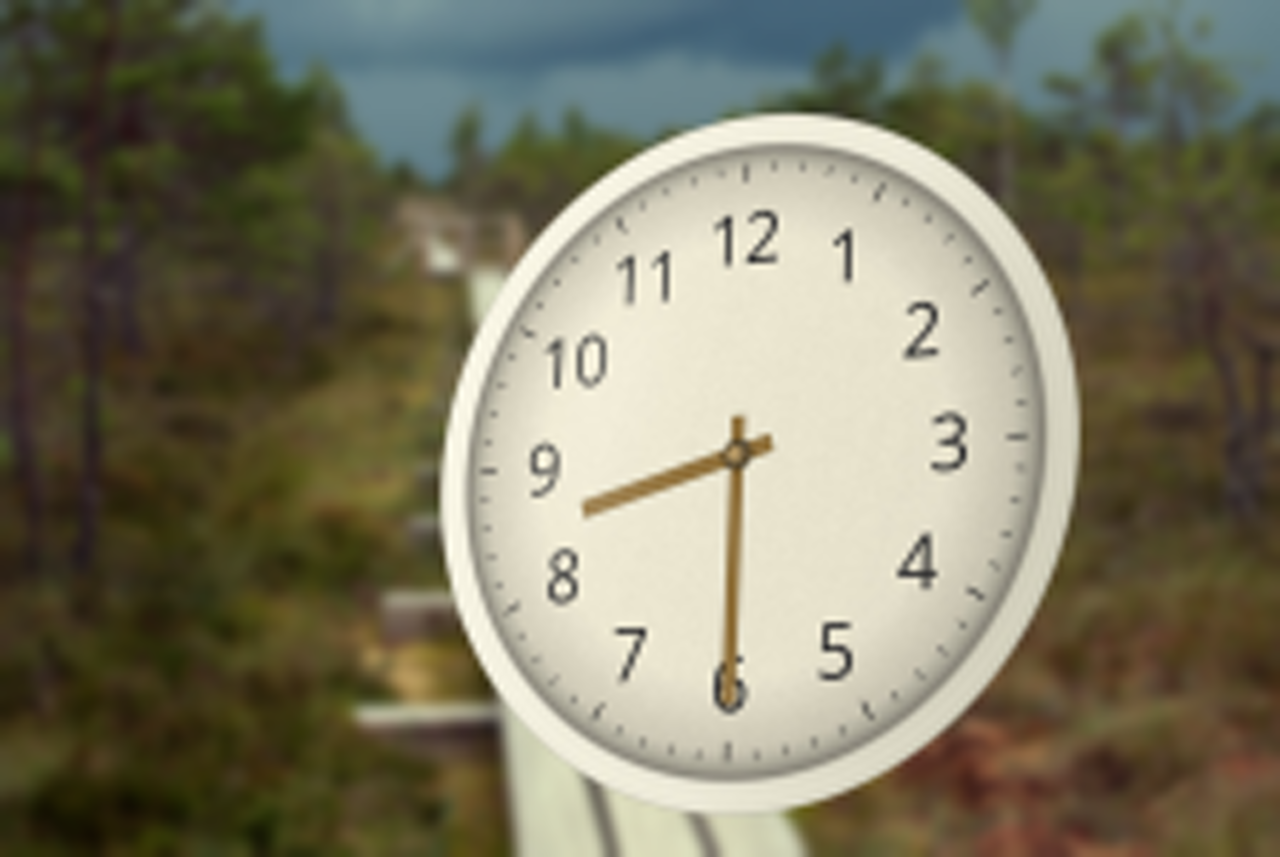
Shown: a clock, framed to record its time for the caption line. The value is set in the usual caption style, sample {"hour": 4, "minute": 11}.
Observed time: {"hour": 8, "minute": 30}
